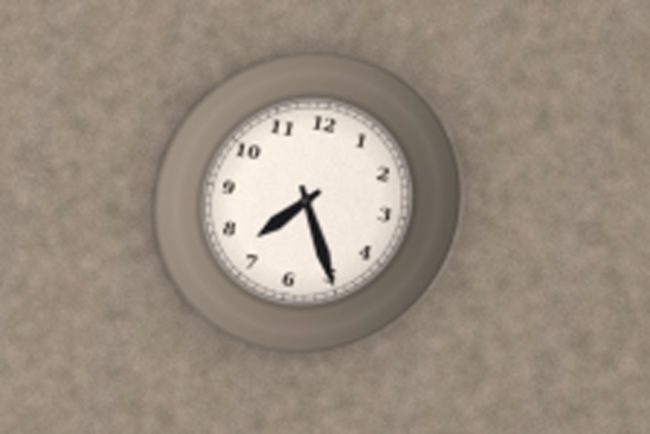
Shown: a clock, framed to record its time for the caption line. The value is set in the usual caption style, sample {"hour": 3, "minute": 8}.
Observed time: {"hour": 7, "minute": 25}
